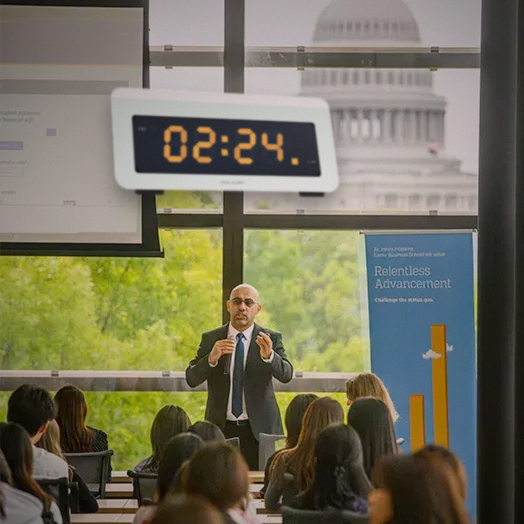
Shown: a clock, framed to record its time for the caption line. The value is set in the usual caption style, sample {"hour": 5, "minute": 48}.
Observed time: {"hour": 2, "minute": 24}
